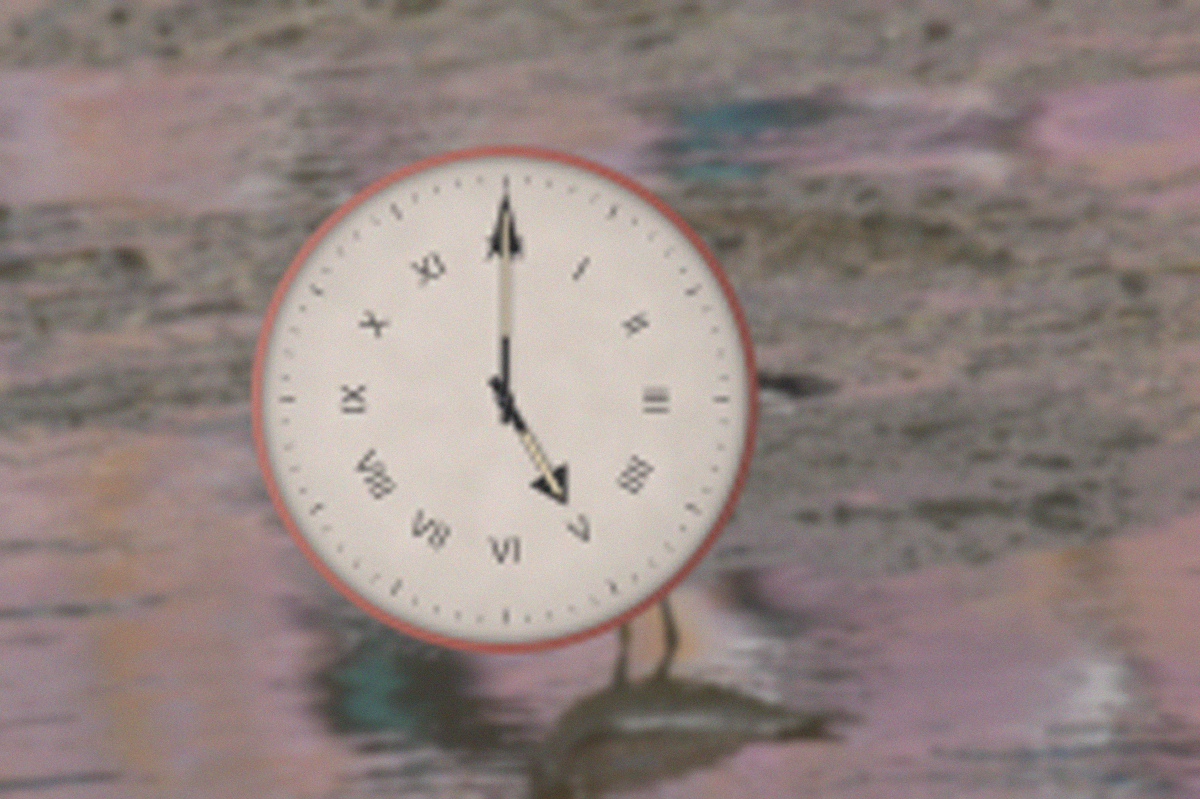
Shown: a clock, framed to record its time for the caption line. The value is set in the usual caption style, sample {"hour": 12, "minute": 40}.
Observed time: {"hour": 5, "minute": 0}
